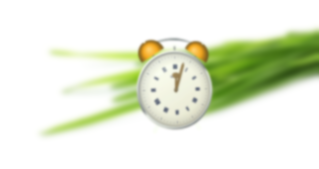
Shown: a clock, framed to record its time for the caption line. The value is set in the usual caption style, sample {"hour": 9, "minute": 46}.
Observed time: {"hour": 12, "minute": 3}
